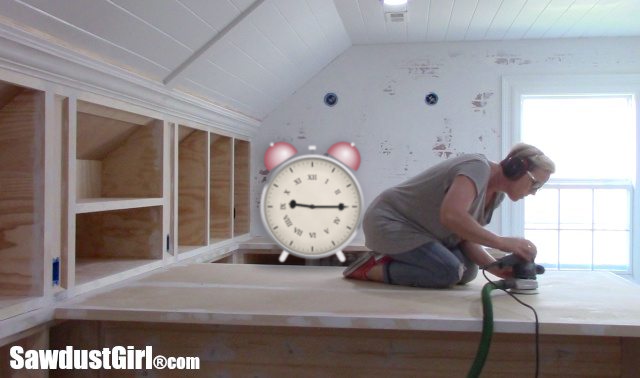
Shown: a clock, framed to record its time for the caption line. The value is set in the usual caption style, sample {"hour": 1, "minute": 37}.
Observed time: {"hour": 9, "minute": 15}
